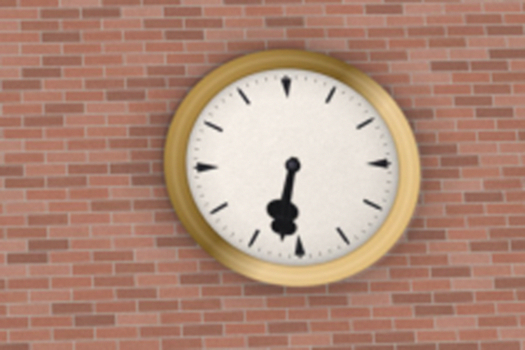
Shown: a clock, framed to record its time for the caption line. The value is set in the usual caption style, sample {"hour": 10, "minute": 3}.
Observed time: {"hour": 6, "minute": 32}
